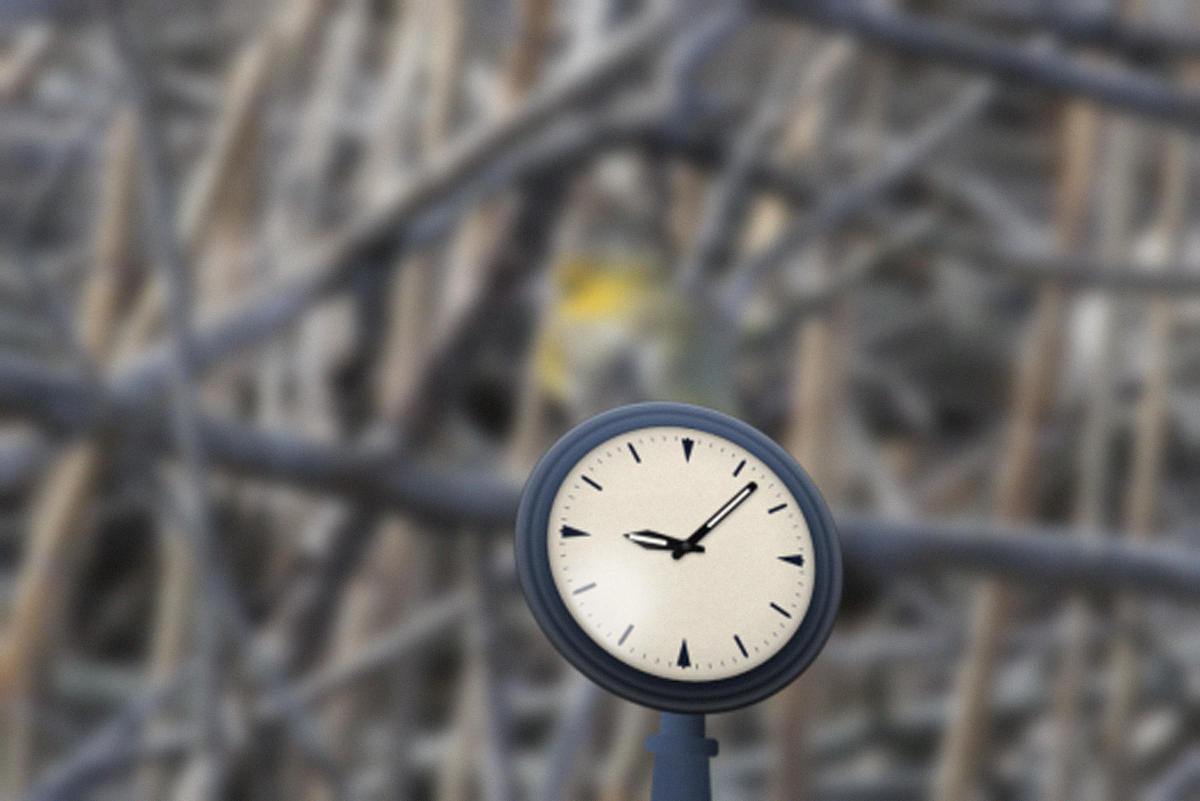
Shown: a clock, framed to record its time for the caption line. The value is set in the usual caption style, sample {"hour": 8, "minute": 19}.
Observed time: {"hour": 9, "minute": 7}
